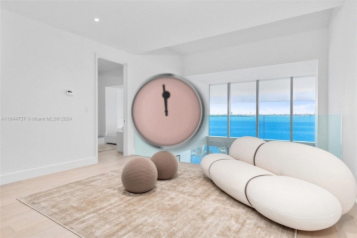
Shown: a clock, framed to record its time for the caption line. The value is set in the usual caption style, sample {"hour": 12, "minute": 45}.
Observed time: {"hour": 11, "minute": 59}
